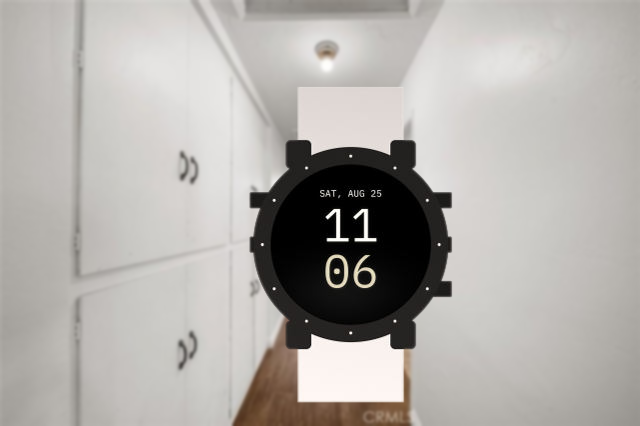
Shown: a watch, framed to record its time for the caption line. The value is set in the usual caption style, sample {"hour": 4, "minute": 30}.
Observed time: {"hour": 11, "minute": 6}
